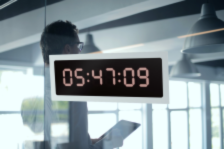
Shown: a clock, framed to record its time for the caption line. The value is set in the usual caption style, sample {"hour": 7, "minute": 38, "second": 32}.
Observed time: {"hour": 5, "minute": 47, "second": 9}
